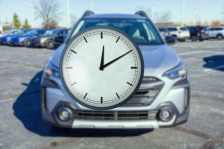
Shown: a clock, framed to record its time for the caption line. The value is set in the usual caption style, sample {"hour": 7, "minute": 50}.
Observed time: {"hour": 12, "minute": 10}
